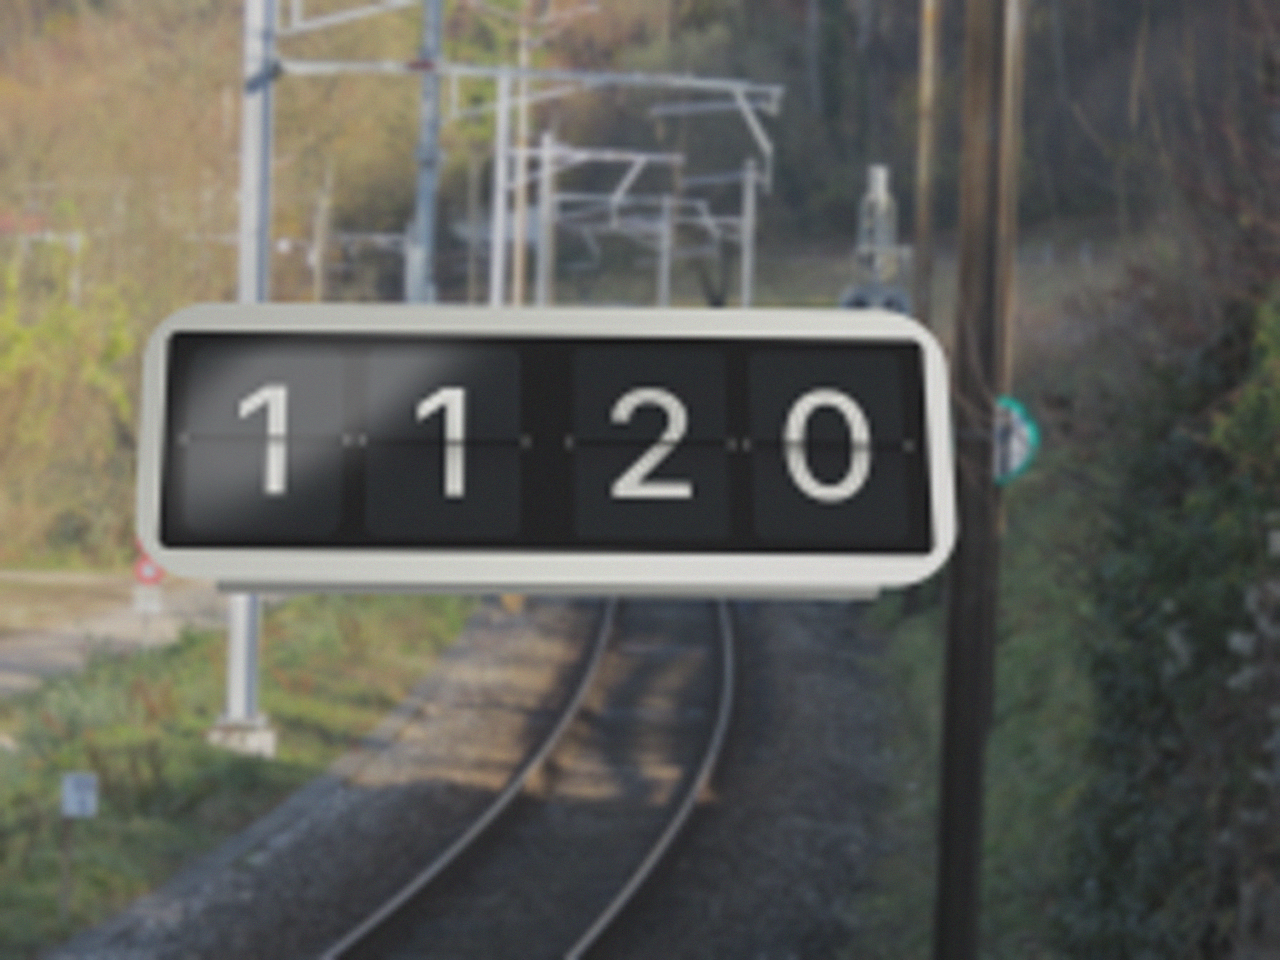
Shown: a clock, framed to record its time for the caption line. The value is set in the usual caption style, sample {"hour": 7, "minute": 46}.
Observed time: {"hour": 11, "minute": 20}
